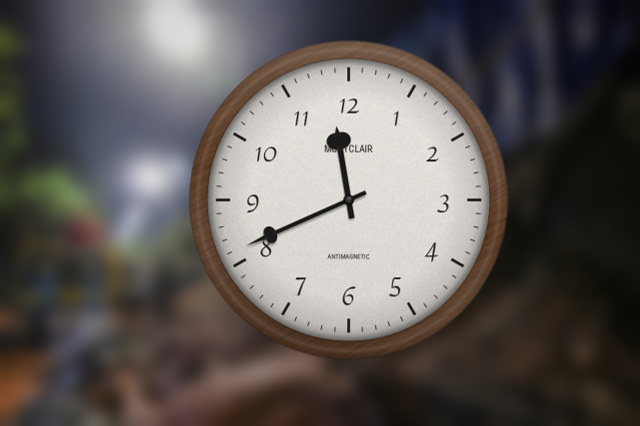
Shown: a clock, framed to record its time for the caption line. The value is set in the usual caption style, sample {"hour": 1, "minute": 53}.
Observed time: {"hour": 11, "minute": 41}
